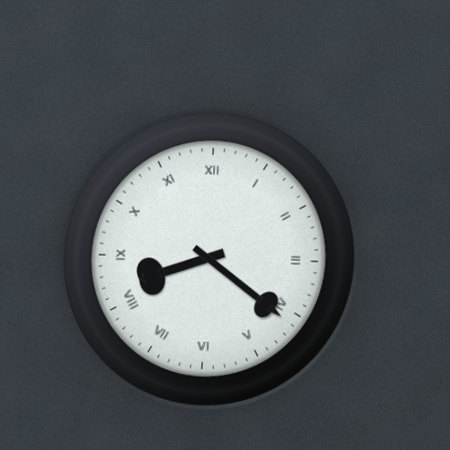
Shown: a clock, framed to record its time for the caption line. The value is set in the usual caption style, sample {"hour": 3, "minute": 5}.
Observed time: {"hour": 8, "minute": 21}
